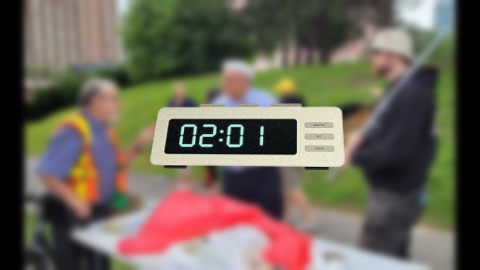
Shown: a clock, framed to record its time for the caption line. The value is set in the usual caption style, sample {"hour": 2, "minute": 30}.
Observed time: {"hour": 2, "minute": 1}
